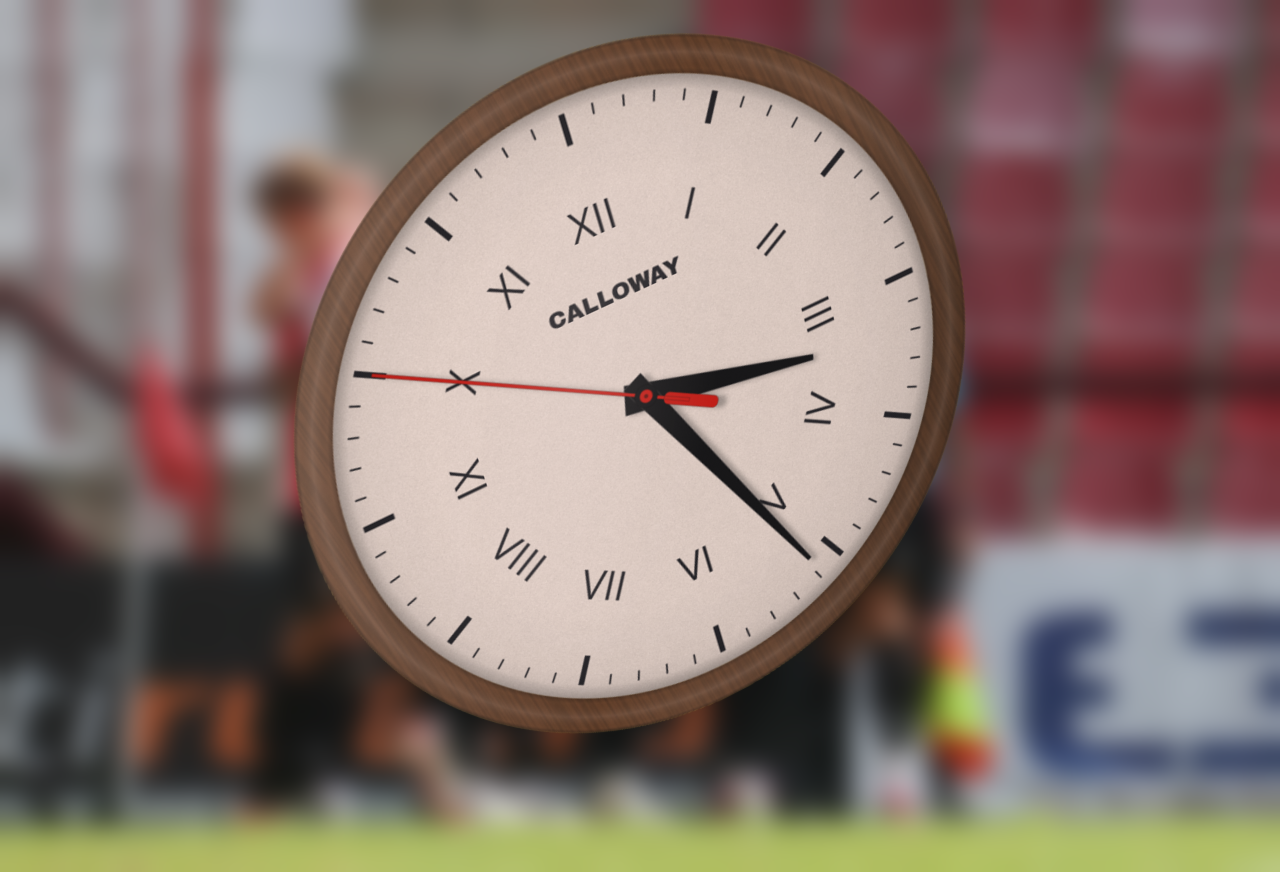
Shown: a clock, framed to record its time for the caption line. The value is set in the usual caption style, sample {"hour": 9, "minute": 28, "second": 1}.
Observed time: {"hour": 3, "minute": 25, "second": 50}
